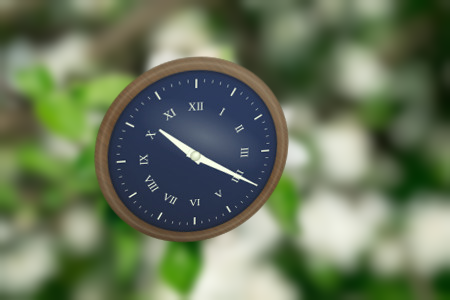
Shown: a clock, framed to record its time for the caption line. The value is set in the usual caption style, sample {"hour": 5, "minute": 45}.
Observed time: {"hour": 10, "minute": 20}
